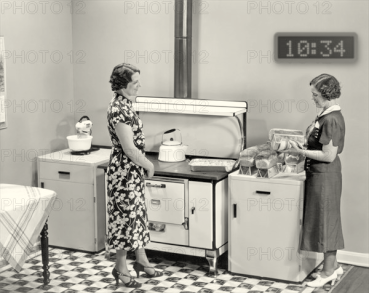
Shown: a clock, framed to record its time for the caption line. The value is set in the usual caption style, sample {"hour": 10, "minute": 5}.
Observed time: {"hour": 10, "minute": 34}
